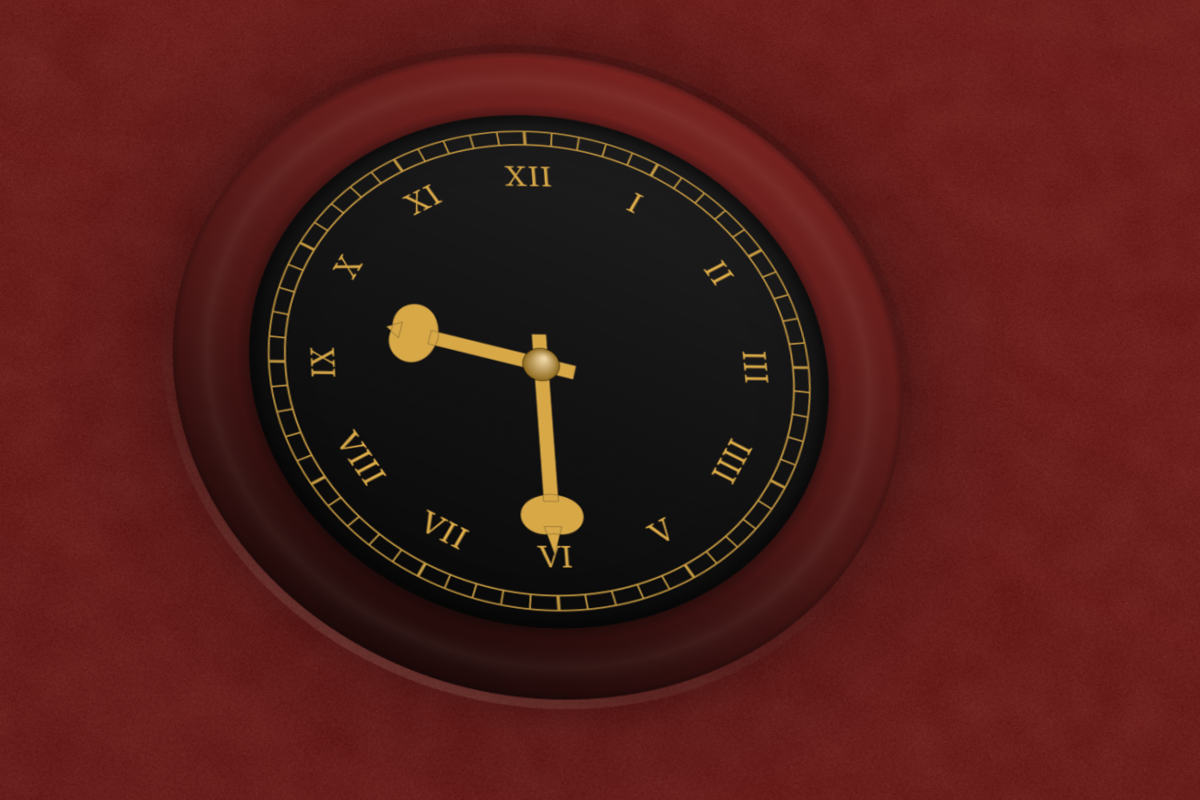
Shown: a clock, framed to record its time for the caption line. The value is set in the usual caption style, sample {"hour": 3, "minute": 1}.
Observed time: {"hour": 9, "minute": 30}
